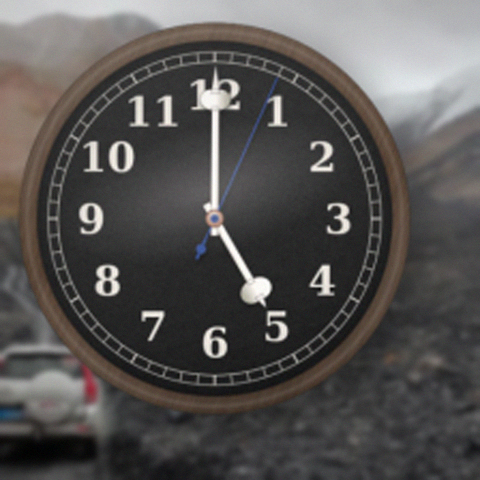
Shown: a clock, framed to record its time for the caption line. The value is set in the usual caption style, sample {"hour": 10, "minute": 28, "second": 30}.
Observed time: {"hour": 5, "minute": 0, "second": 4}
